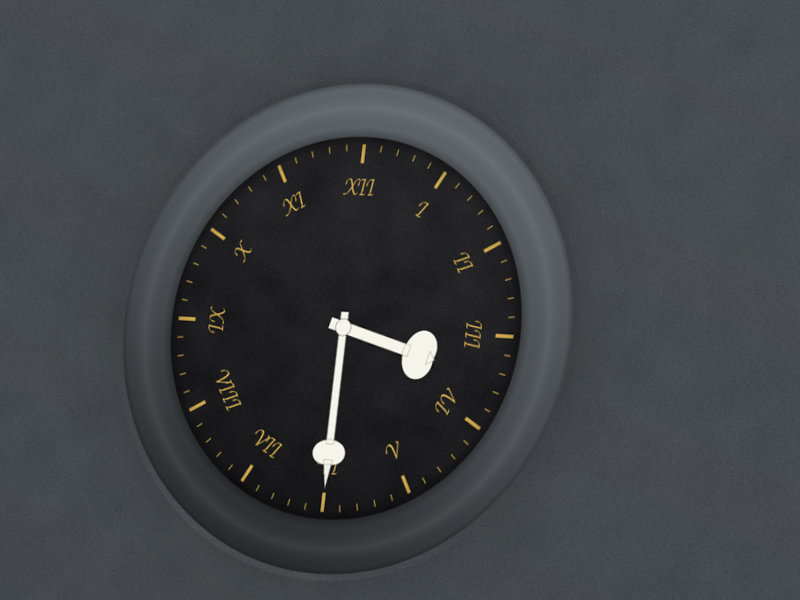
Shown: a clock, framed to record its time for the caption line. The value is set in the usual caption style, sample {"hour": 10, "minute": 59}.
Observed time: {"hour": 3, "minute": 30}
